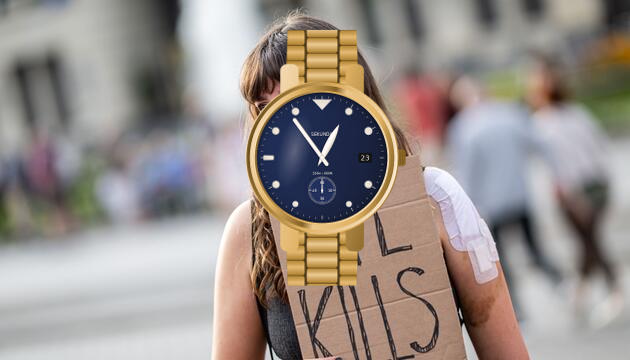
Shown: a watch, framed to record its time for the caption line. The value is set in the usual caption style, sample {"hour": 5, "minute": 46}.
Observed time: {"hour": 12, "minute": 54}
